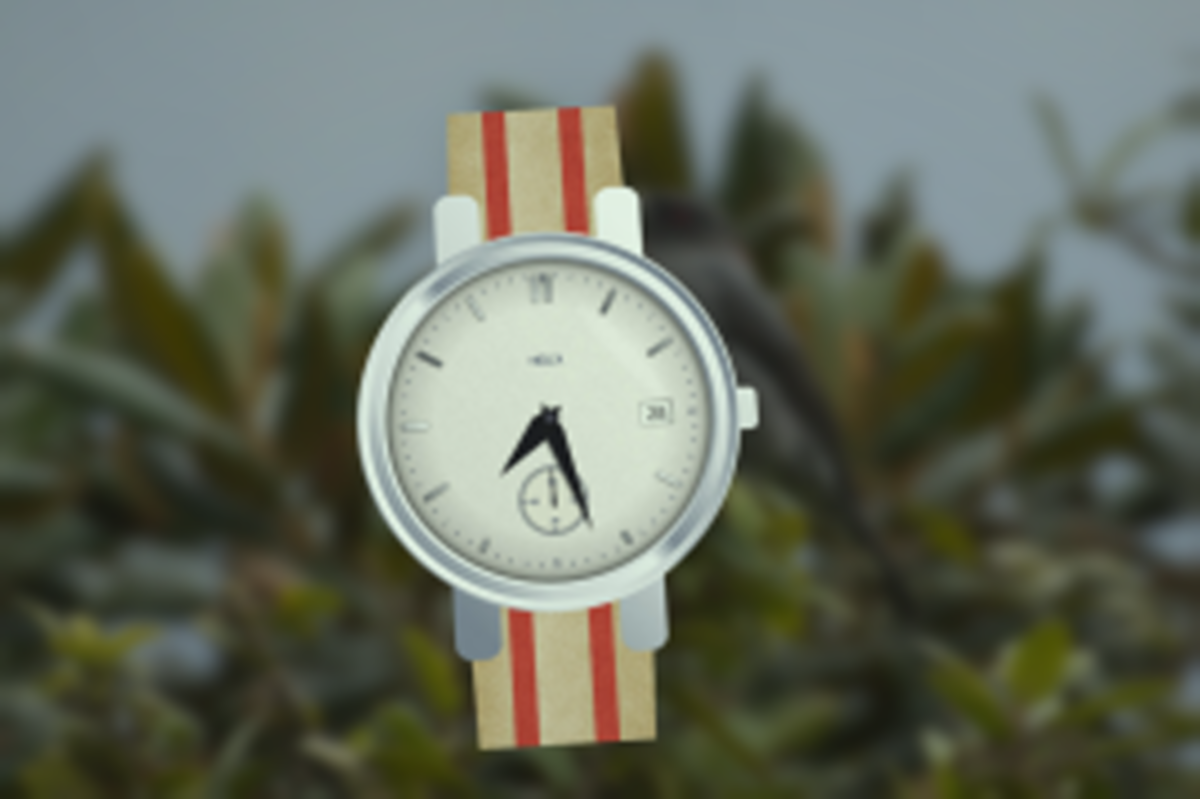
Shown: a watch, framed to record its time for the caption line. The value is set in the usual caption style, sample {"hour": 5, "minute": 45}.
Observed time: {"hour": 7, "minute": 27}
